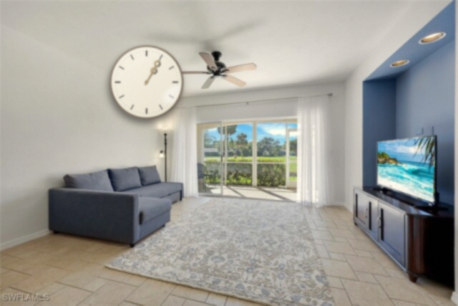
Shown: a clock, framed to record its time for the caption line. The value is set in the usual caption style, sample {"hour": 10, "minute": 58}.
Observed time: {"hour": 1, "minute": 5}
